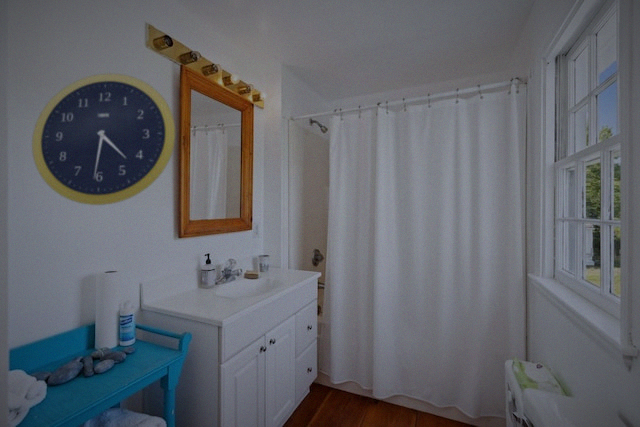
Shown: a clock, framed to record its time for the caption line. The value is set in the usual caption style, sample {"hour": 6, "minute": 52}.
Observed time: {"hour": 4, "minute": 31}
